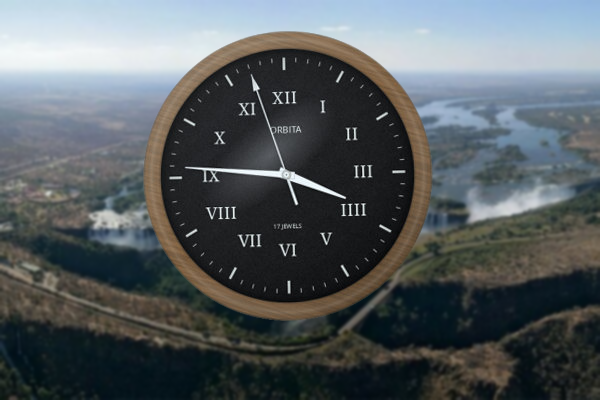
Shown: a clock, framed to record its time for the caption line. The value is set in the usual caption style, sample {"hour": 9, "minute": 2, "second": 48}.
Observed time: {"hour": 3, "minute": 45, "second": 57}
